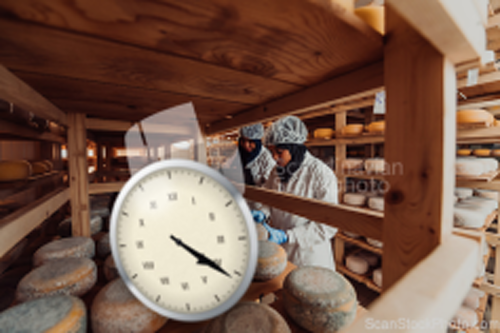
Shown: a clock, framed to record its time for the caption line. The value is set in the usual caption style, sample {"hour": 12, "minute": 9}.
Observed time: {"hour": 4, "minute": 21}
